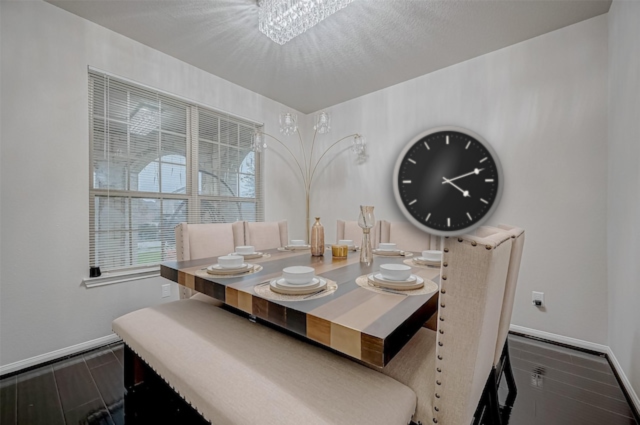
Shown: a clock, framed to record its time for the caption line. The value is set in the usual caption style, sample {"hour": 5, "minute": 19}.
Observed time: {"hour": 4, "minute": 12}
